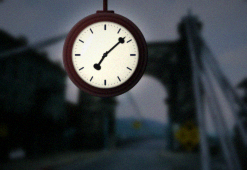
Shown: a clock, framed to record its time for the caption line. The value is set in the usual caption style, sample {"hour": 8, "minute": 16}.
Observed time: {"hour": 7, "minute": 8}
